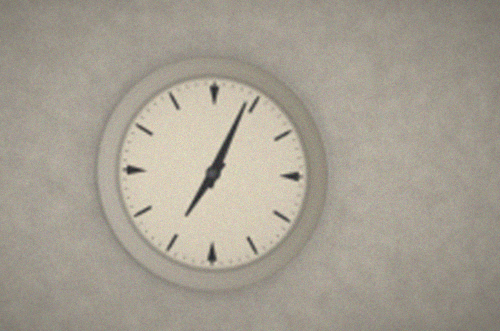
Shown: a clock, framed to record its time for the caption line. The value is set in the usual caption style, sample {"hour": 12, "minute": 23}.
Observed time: {"hour": 7, "minute": 4}
